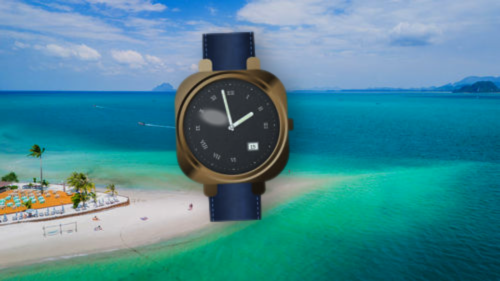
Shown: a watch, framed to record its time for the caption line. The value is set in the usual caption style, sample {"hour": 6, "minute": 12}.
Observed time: {"hour": 1, "minute": 58}
